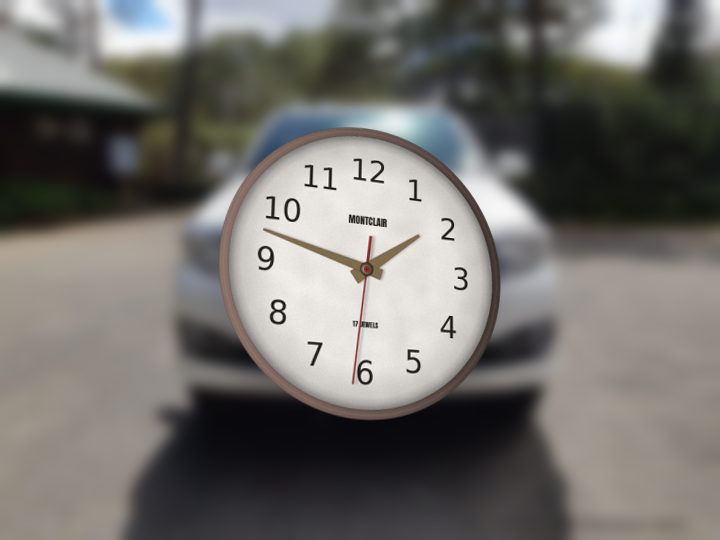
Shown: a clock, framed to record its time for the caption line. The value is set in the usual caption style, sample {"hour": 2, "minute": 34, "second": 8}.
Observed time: {"hour": 1, "minute": 47, "second": 31}
